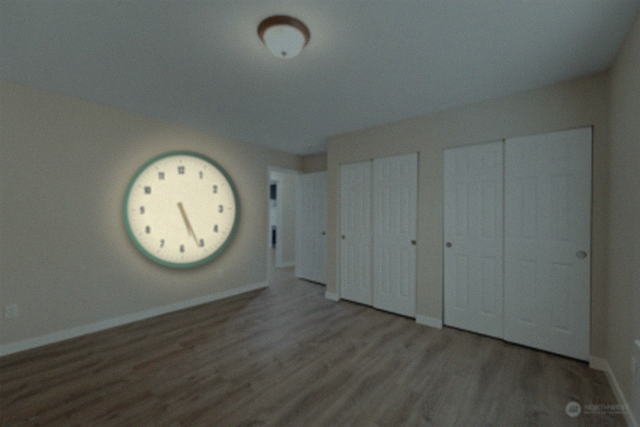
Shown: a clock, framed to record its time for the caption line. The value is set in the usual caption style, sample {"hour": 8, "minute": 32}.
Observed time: {"hour": 5, "minute": 26}
